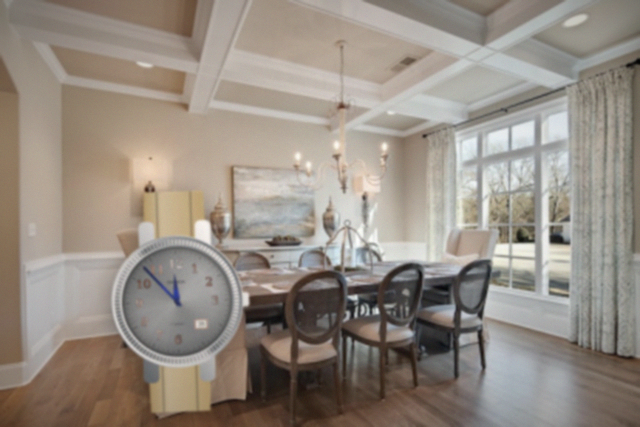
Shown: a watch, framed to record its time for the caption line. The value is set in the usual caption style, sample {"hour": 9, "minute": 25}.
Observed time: {"hour": 11, "minute": 53}
